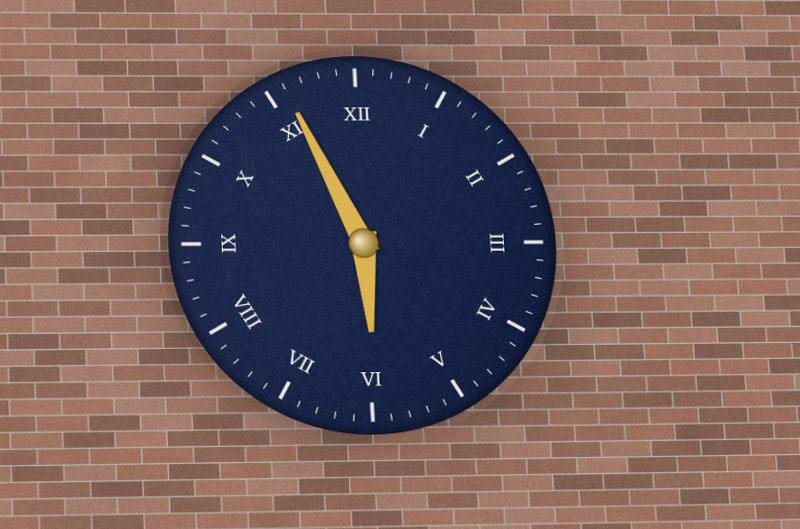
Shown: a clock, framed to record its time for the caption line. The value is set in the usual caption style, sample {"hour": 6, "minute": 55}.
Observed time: {"hour": 5, "minute": 56}
